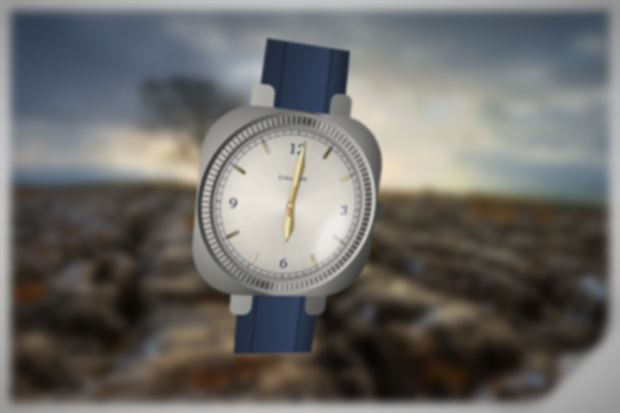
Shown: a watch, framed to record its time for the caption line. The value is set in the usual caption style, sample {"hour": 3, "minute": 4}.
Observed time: {"hour": 6, "minute": 1}
